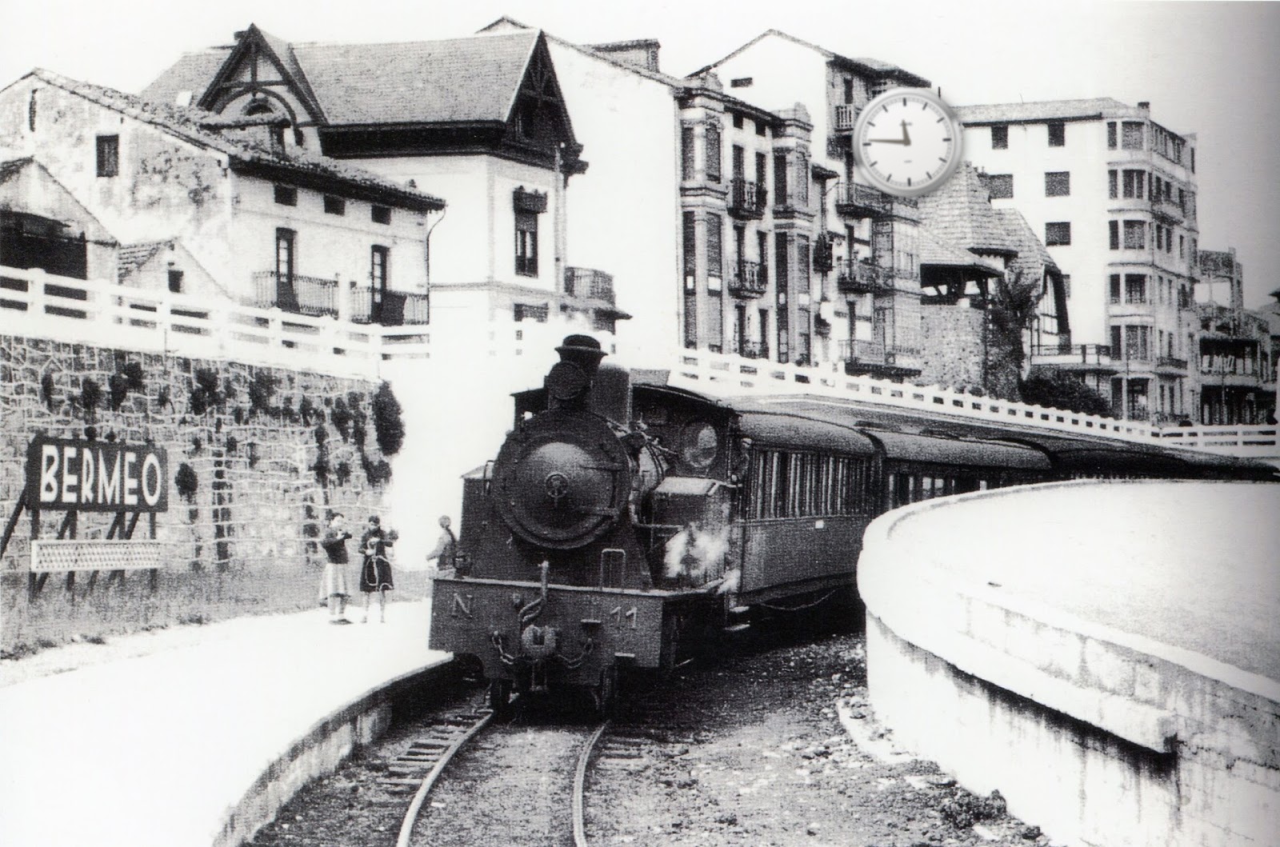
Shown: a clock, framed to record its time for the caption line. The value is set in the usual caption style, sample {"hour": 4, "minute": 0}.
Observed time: {"hour": 11, "minute": 46}
